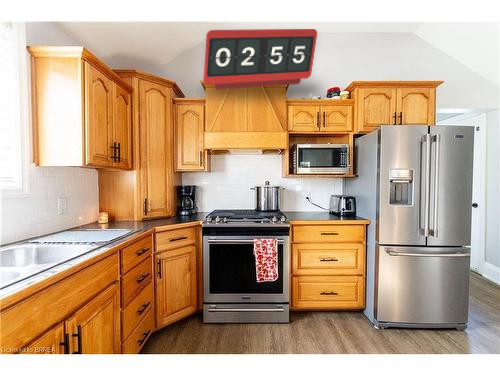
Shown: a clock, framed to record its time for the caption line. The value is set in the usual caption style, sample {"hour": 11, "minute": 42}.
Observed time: {"hour": 2, "minute": 55}
